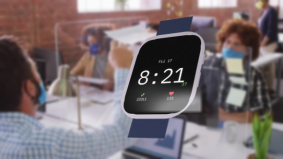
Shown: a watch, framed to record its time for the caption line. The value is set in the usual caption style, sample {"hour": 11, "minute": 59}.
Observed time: {"hour": 8, "minute": 21}
